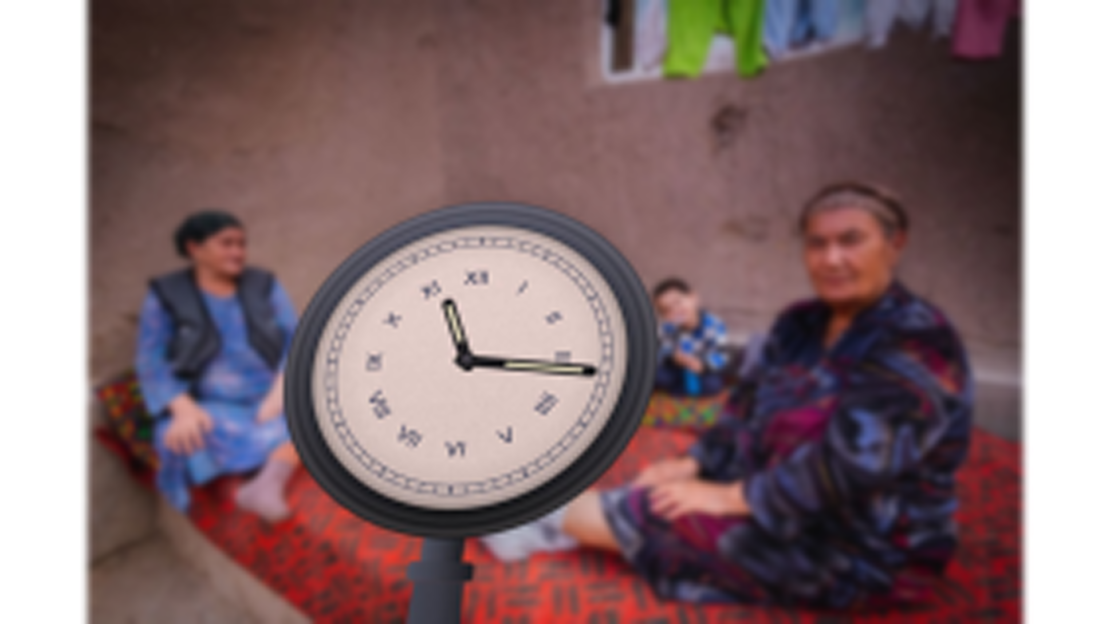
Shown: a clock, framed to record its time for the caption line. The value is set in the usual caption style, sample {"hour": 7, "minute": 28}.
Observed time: {"hour": 11, "minute": 16}
